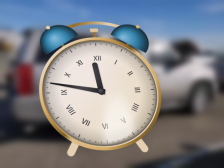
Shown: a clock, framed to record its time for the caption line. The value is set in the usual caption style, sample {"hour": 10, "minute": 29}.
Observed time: {"hour": 11, "minute": 47}
